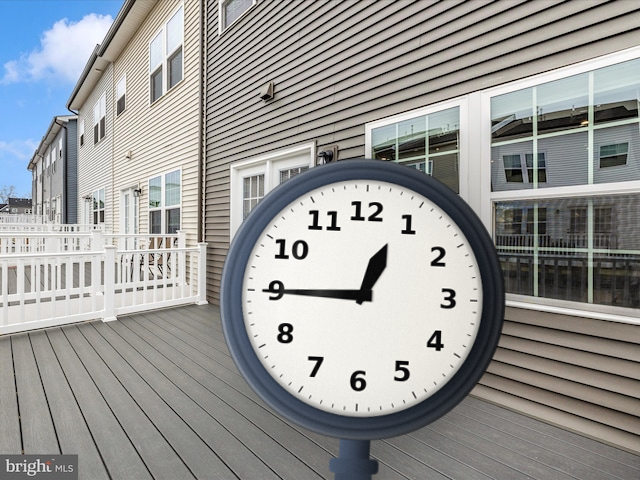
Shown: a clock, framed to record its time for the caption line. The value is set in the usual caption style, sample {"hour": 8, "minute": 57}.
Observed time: {"hour": 12, "minute": 45}
